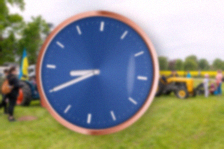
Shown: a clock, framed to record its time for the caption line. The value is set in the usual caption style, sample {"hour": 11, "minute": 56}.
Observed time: {"hour": 8, "minute": 40}
